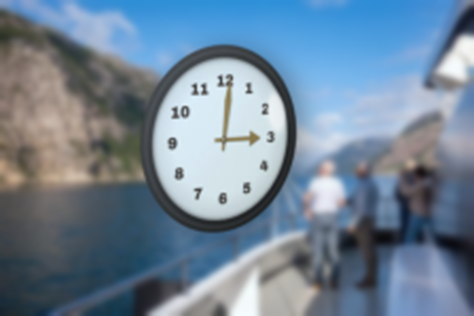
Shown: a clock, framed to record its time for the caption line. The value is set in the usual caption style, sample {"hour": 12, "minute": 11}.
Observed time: {"hour": 3, "minute": 1}
